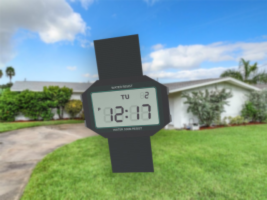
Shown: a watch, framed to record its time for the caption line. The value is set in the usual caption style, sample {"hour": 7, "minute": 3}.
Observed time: {"hour": 12, "minute": 17}
